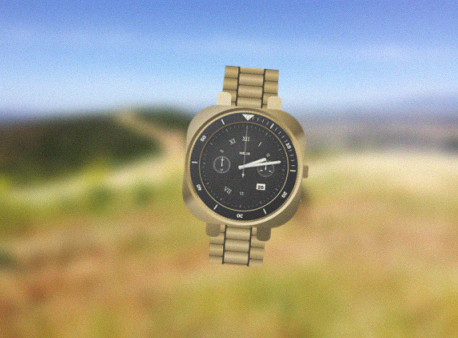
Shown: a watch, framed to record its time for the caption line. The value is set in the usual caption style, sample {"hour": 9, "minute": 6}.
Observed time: {"hour": 2, "minute": 13}
